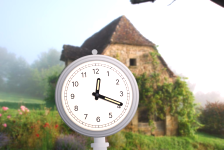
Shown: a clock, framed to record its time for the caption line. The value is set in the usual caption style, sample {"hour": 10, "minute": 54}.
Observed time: {"hour": 12, "minute": 19}
